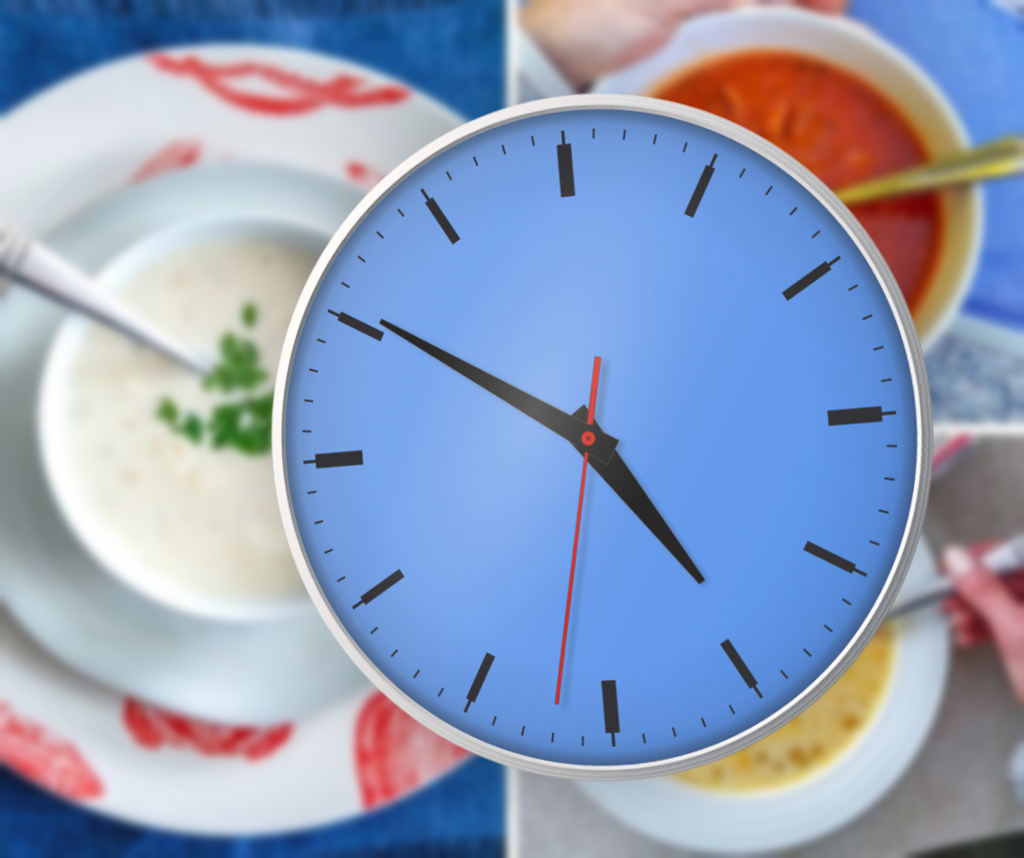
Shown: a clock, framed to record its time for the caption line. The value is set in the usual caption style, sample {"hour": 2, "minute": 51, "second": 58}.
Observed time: {"hour": 4, "minute": 50, "second": 32}
